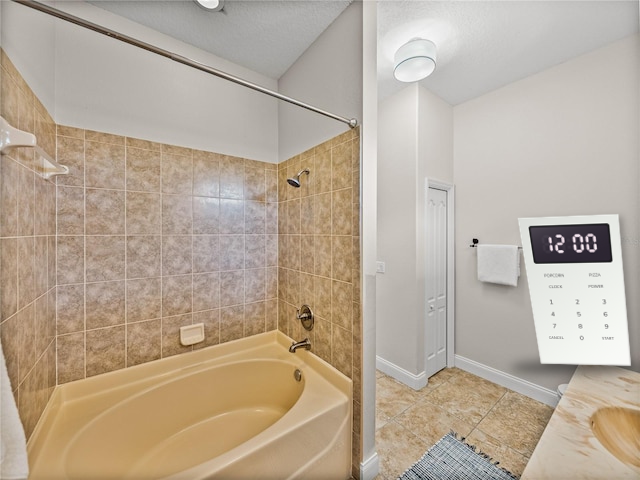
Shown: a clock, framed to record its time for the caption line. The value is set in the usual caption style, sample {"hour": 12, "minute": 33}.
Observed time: {"hour": 12, "minute": 0}
